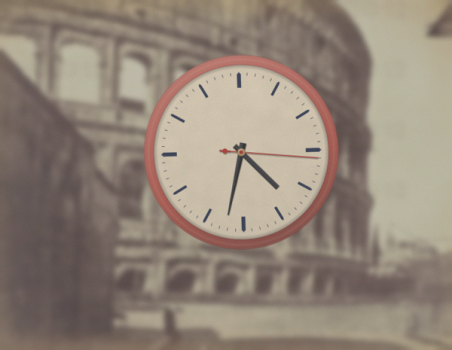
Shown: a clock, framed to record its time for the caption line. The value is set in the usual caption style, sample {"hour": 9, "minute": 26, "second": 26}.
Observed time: {"hour": 4, "minute": 32, "second": 16}
